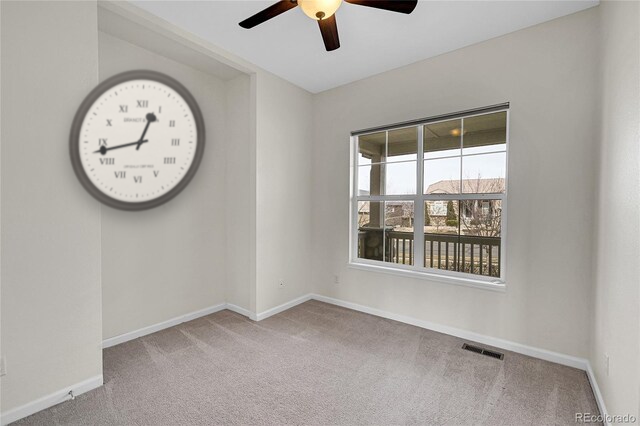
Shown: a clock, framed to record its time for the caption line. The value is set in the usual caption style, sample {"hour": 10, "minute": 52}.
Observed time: {"hour": 12, "minute": 43}
